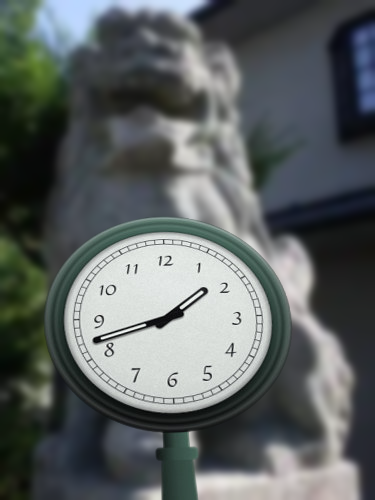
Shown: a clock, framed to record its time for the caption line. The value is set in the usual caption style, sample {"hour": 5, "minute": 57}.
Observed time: {"hour": 1, "minute": 42}
